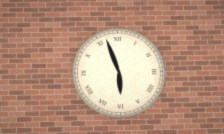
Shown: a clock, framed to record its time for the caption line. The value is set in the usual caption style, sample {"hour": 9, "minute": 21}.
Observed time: {"hour": 5, "minute": 57}
